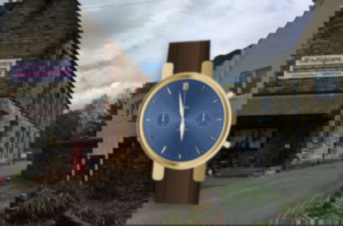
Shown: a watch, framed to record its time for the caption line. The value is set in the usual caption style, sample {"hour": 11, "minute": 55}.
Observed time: {"hour": 5, "minute": 58}
